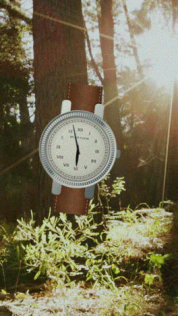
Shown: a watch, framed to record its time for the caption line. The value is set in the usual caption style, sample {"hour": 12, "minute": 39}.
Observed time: {"hour": 5, "minute": 57}
